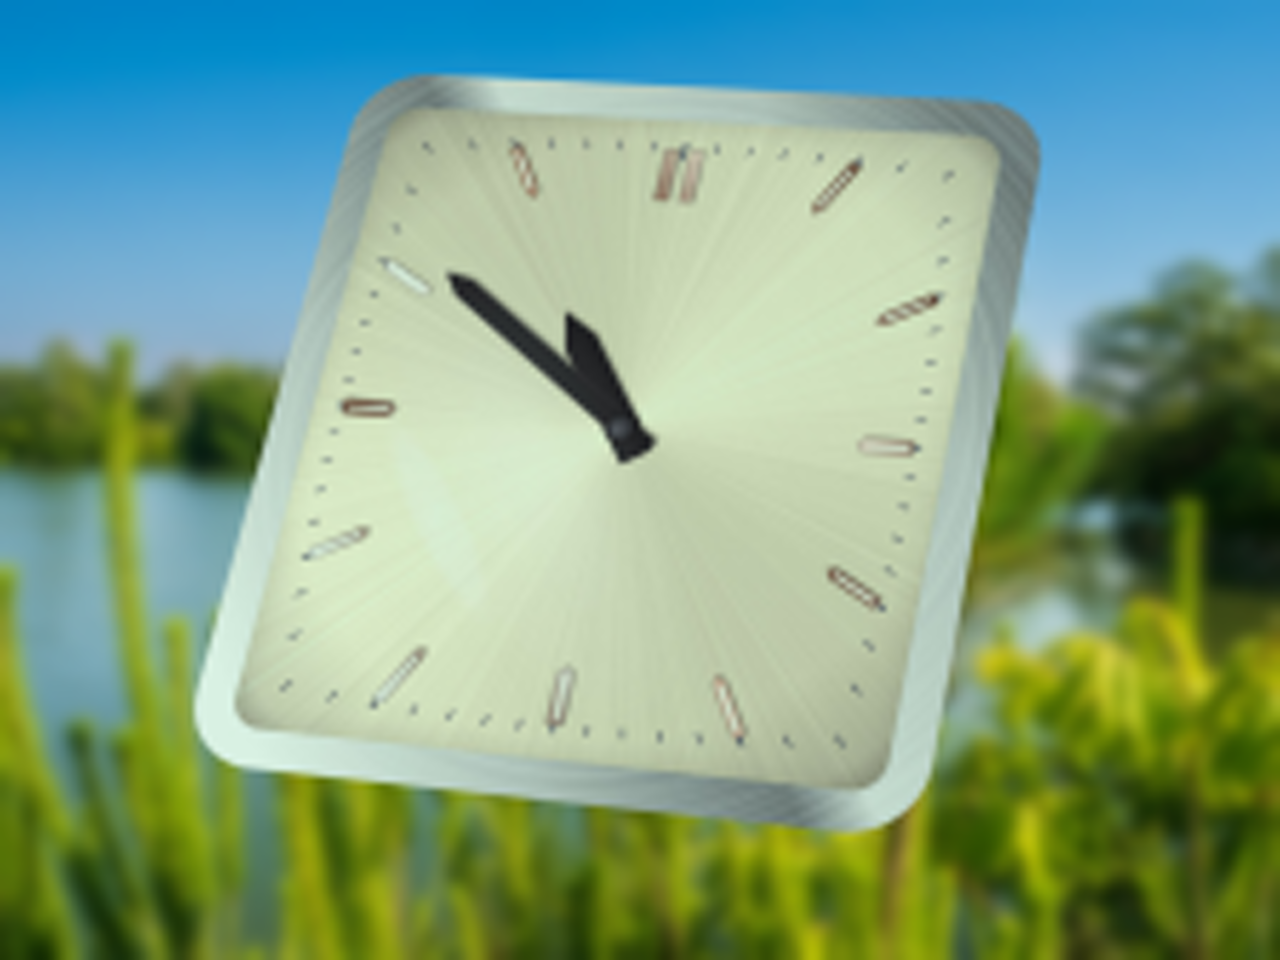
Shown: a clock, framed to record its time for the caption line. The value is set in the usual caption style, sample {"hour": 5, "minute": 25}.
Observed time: {"hour": 10, "minute": 51}
